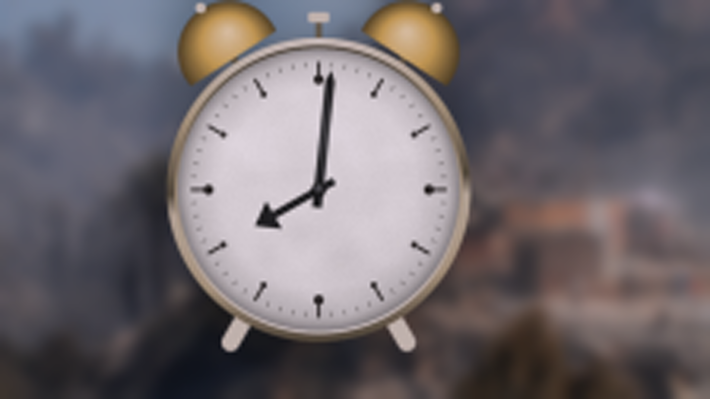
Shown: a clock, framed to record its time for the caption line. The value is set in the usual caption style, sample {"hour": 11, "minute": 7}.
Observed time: {"hour": 8, "minute": 1}
